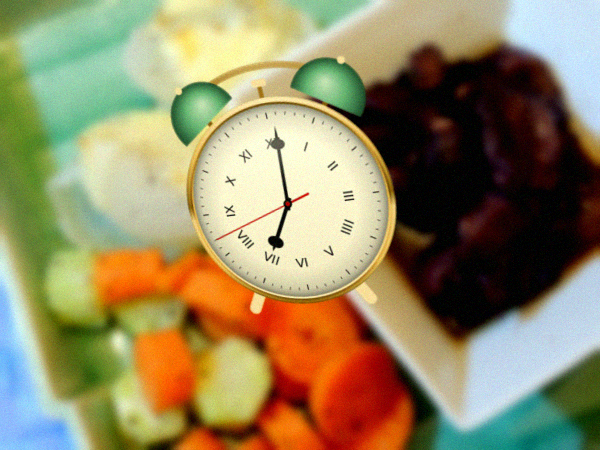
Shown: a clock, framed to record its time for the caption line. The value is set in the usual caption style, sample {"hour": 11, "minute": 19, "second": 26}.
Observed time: {"hour": 7, "minute": 0, "second": 42}
